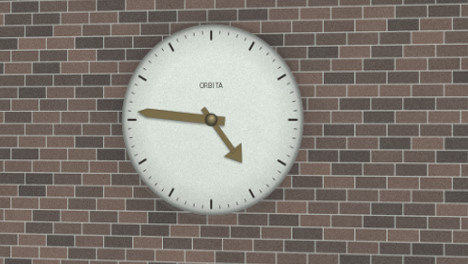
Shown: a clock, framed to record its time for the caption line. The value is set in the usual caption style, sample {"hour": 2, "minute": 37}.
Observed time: {"hour": 4, "minute": 46}
